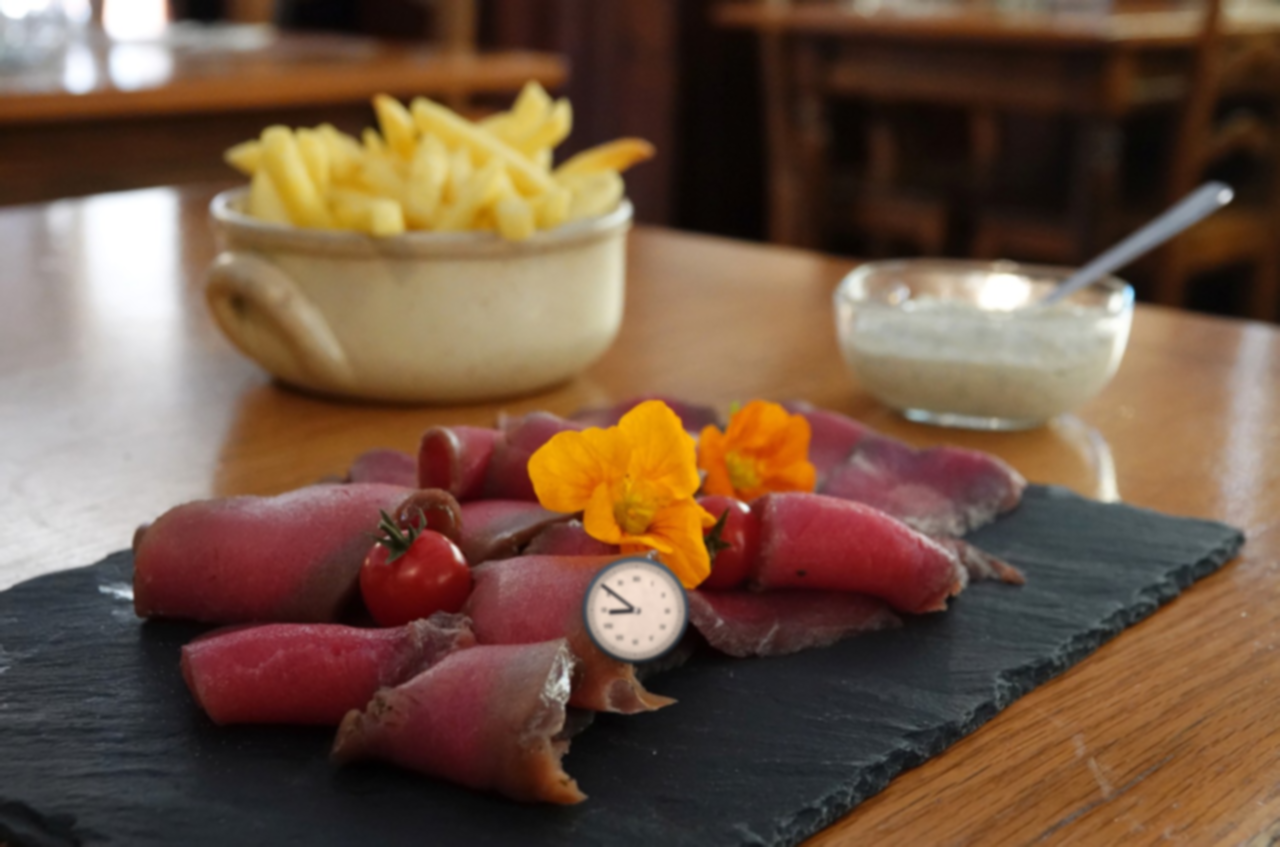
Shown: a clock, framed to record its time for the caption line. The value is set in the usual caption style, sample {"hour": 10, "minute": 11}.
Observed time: {"hour": 8, "minute": 51}
